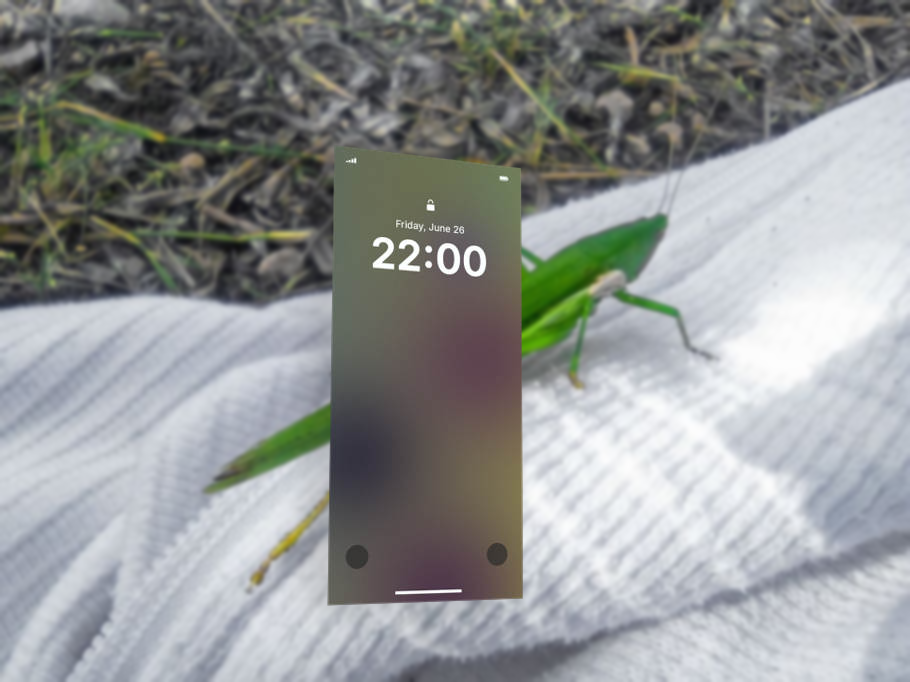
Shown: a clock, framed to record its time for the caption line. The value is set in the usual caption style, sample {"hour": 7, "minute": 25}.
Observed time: {"hour": 22, "minute": 0}
